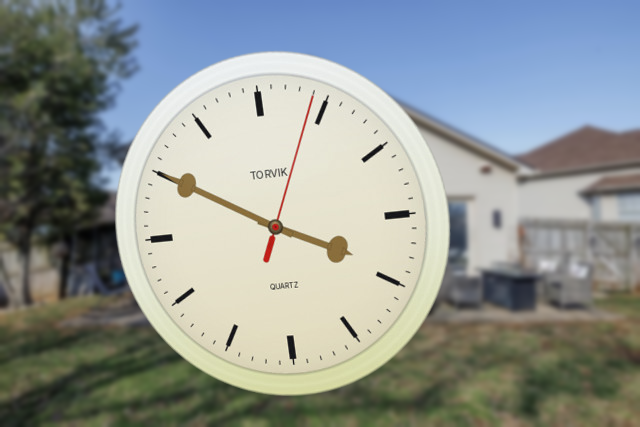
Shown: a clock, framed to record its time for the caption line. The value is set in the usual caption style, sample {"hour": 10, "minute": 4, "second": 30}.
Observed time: {"hour": 3, "minute": 50, "second": 4}
